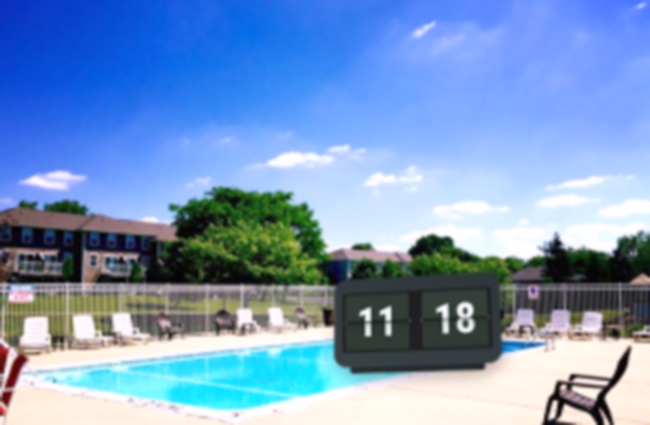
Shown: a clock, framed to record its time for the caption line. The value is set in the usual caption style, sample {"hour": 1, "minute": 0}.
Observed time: {"hour": 11, "minute": 18}
